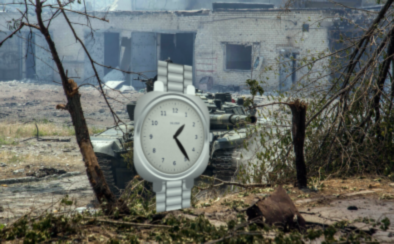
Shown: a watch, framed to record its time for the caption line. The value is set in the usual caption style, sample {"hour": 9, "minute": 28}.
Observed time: {"hour": 1, "minute": 24}
